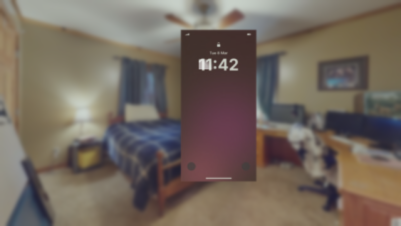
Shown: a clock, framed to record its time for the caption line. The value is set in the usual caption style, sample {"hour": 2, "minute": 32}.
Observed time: {"hour": 11, "minute": 42}
